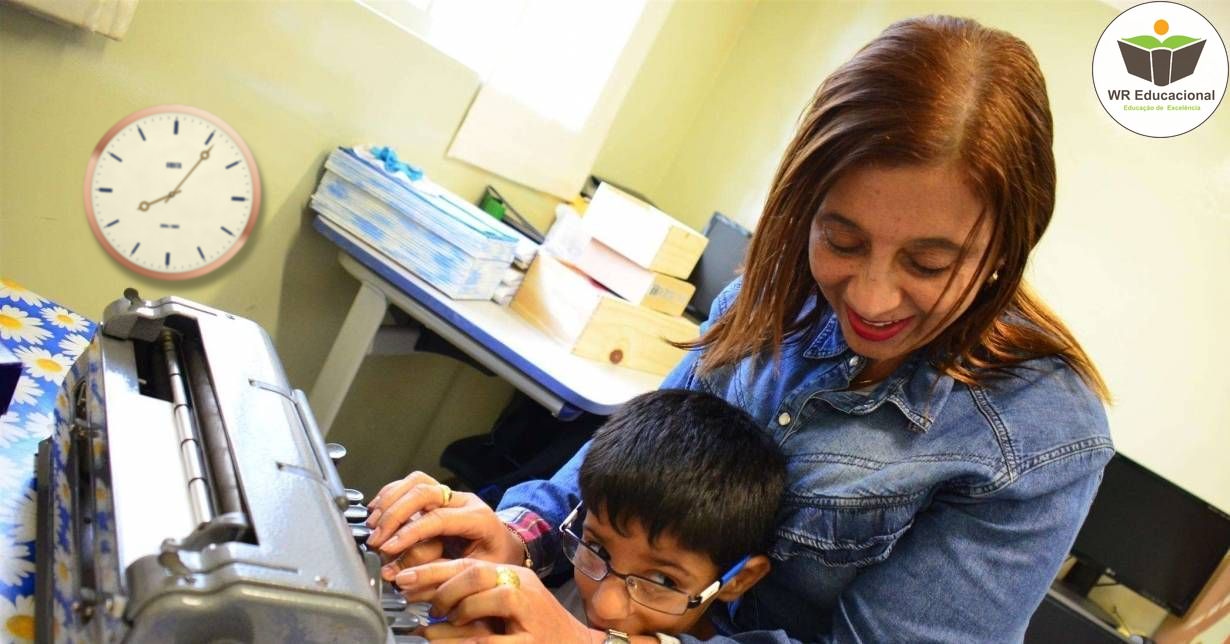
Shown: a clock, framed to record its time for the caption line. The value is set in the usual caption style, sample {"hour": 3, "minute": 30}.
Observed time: {"hour": 8, "minute": 6}
